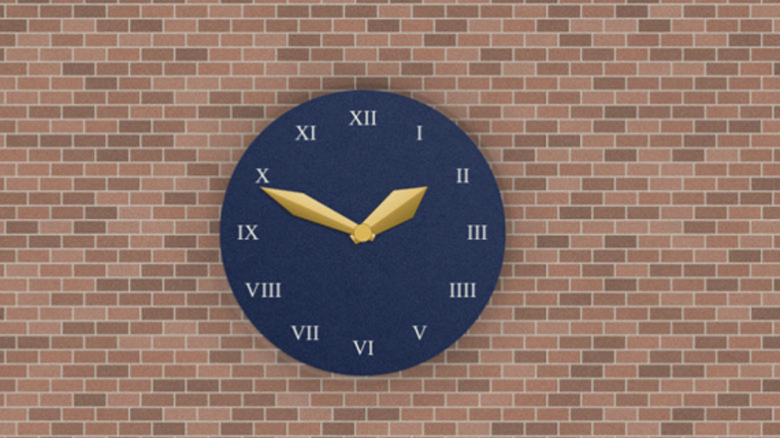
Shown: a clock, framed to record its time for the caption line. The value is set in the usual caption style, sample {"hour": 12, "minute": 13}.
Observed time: {"hour": 1, "minute": 49}
